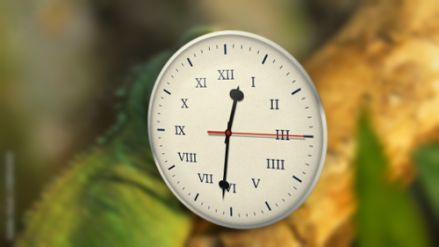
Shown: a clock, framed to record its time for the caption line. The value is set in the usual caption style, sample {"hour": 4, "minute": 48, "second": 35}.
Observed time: {"hour": 12, "minute": 31, "second": 15}
